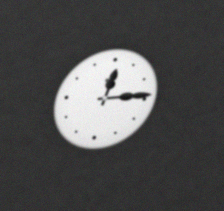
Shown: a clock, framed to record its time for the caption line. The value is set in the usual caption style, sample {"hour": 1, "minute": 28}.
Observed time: {"hour": 12, "minute": 14}
